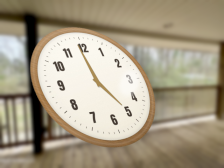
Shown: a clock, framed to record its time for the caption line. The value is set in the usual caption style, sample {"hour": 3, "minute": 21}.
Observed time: {"hour": 4, "minute": 59}
